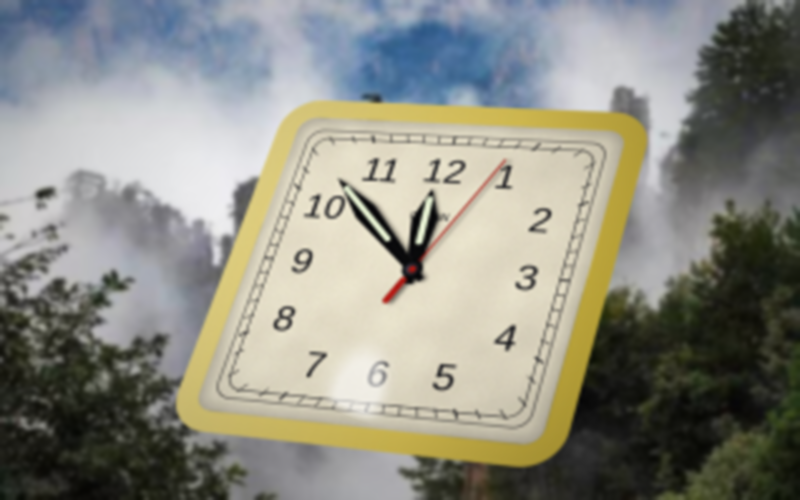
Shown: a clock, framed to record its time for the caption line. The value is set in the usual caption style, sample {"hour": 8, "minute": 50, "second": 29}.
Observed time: {"hour": 11, "minute": 52, "second": 4}
